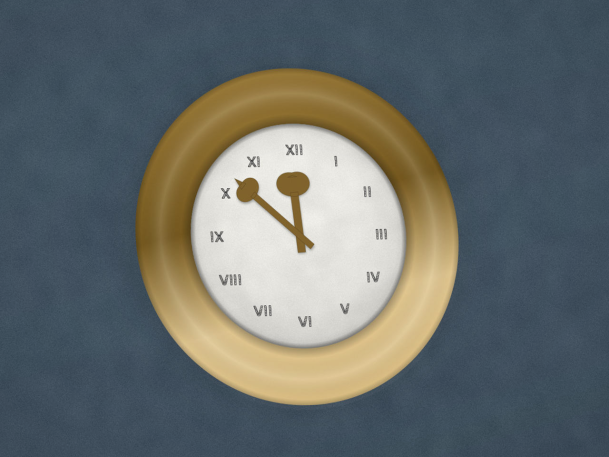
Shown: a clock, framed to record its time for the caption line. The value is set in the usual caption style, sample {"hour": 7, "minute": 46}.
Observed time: {"hour": 11, "minute": 52}
